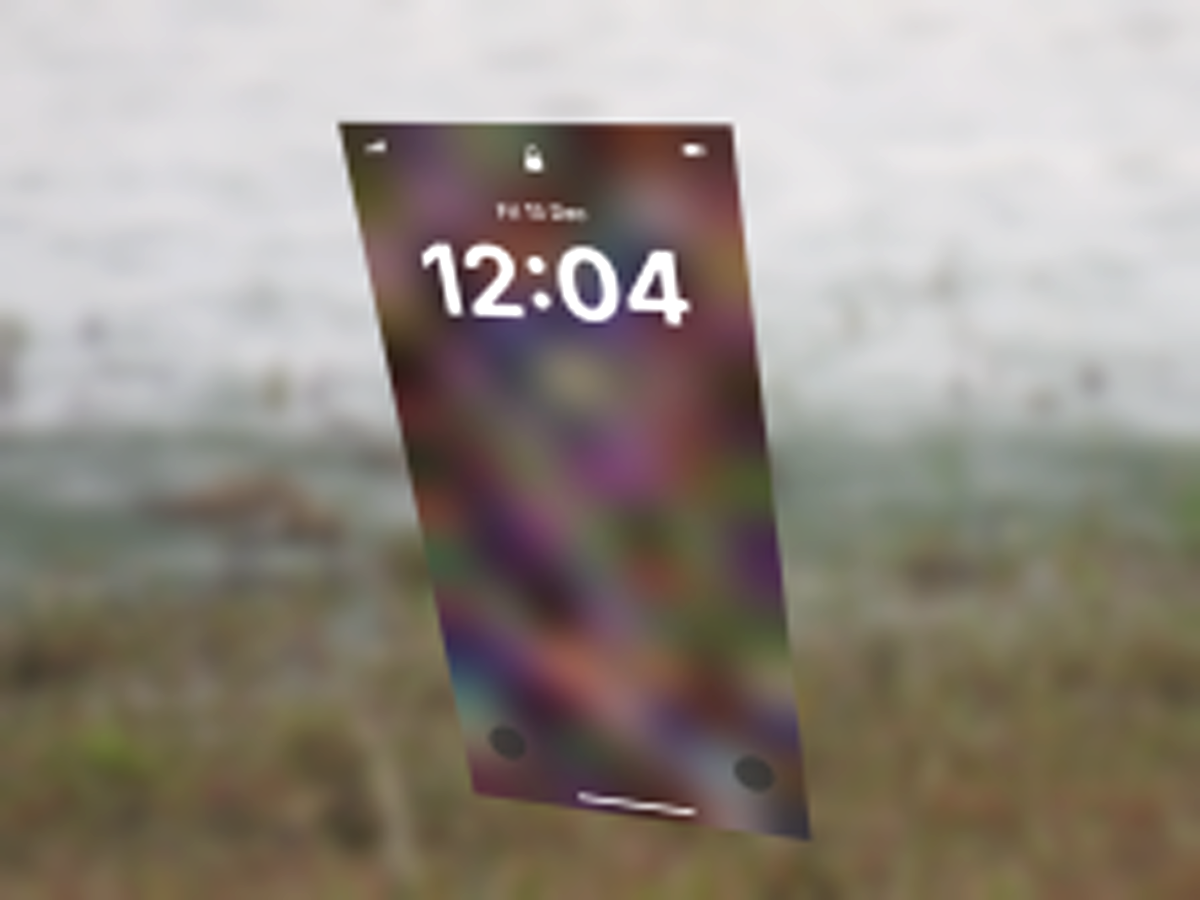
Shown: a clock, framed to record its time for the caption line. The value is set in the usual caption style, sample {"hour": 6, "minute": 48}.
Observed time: {"hour": 12, "minute": 4}
